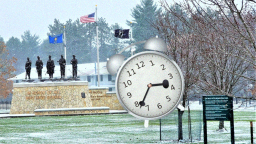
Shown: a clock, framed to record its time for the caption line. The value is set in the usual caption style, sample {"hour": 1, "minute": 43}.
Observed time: {"hour": 3, "minute": 38}
